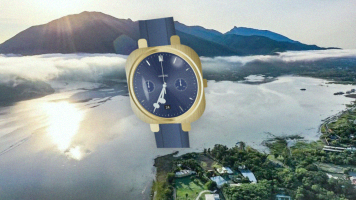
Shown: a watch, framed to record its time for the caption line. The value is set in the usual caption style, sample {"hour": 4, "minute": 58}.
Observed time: {"hour": 6, "minute": 35}
